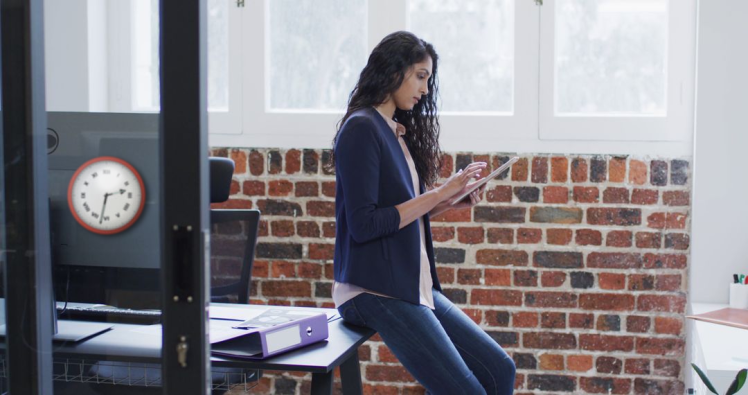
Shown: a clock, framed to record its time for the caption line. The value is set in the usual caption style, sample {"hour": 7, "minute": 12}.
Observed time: {"hour": 2, "minute": 32}
